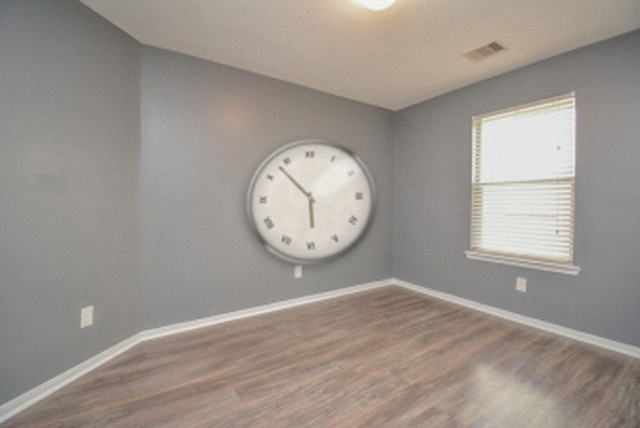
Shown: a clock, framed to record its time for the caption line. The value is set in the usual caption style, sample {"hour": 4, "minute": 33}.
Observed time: {"hour": 5, "minute": 53}
